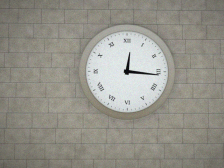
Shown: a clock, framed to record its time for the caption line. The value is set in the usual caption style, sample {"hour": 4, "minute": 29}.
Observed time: {"hour": 12, "minute": 16}
